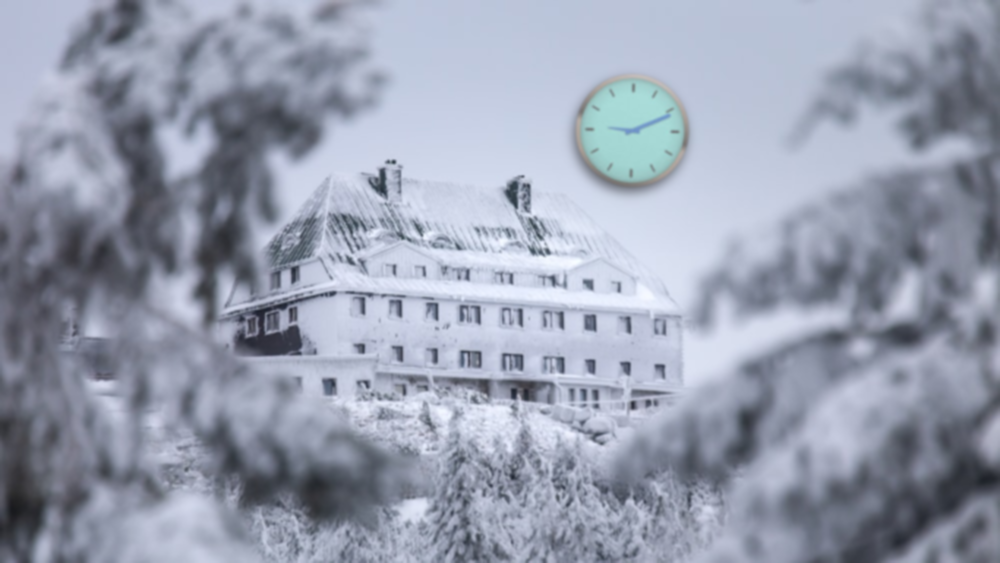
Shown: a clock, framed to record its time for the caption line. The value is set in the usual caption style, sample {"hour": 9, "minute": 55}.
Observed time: {"hour": 9, "minute": 11}
